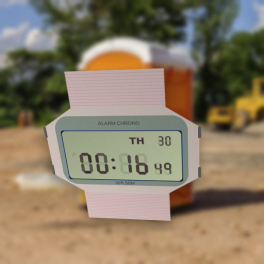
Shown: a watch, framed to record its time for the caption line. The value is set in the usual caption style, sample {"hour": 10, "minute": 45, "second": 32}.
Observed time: {"hour": 0, "minute": 16, "second": 49}
